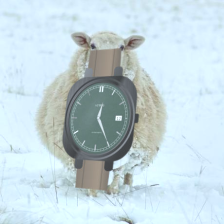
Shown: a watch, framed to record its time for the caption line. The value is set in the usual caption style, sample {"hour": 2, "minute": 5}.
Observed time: {"hour": 12, "minute": 25}
